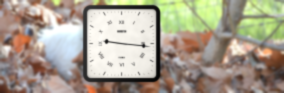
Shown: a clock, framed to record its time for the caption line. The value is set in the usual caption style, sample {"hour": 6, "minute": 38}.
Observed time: {"hour": 9, "minute": 16}
